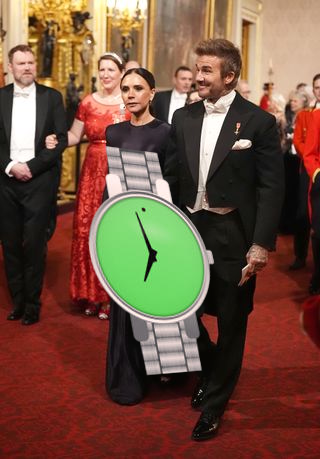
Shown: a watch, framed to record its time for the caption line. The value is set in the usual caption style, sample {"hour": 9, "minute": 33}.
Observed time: {"hour": 6, "minute": 58}
